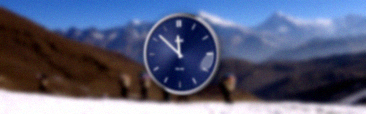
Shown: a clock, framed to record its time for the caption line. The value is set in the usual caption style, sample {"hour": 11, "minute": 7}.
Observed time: {"hour": 11, "minute": 52}
